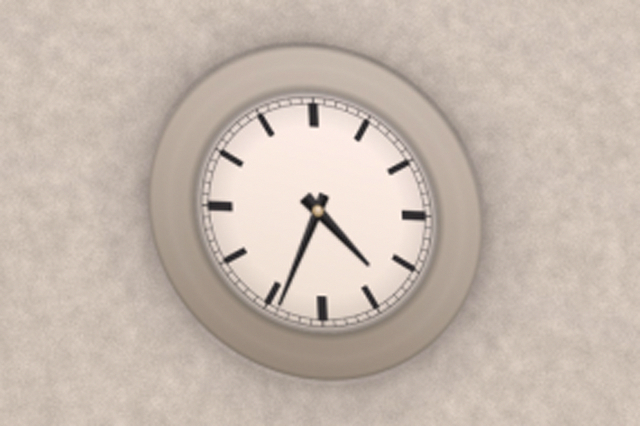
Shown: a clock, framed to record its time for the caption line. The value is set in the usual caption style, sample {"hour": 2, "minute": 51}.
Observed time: {"hour": 4, "minute": 34}
